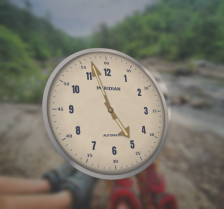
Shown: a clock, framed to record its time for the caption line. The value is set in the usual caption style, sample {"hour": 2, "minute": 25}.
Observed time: {"hour": 4, "minute": 57}
